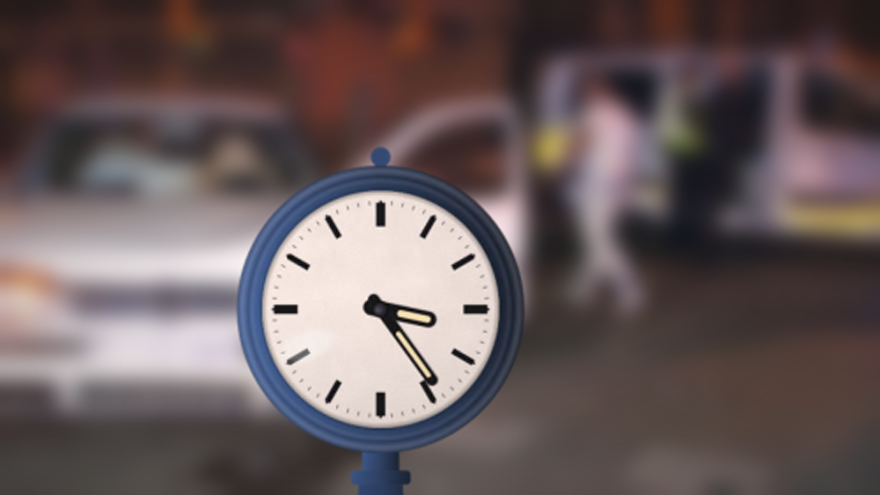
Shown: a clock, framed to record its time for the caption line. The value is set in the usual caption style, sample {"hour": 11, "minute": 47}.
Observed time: {"hour": 3, "minute": 24}
